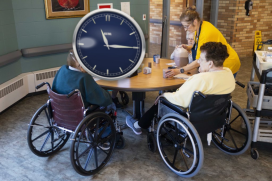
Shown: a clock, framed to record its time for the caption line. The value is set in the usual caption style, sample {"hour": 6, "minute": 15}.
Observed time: {"hour": 11, "minute": 15}
